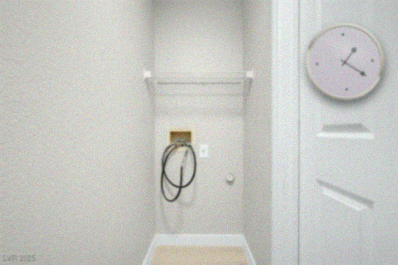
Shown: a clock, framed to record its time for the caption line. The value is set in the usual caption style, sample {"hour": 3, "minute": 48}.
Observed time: {"hour": 1, "minute": 21}
